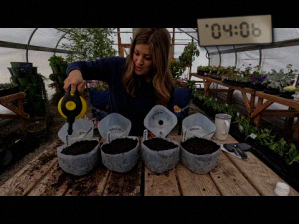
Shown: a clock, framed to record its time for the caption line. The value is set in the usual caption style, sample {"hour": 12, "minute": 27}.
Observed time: {"hour": 4, "minute": 6}
